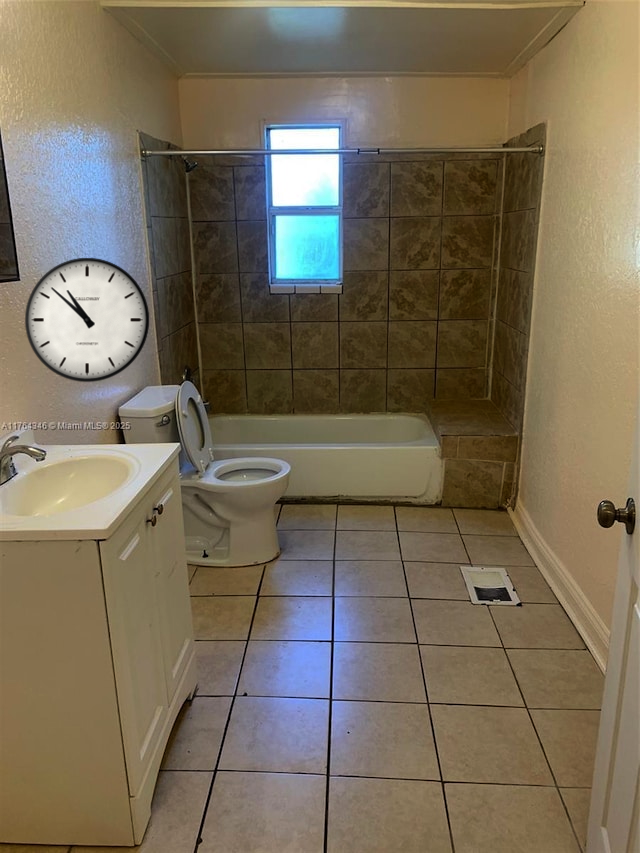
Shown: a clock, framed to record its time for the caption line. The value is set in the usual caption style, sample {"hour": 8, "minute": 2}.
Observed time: {"hour": 10, "minute": 52}
